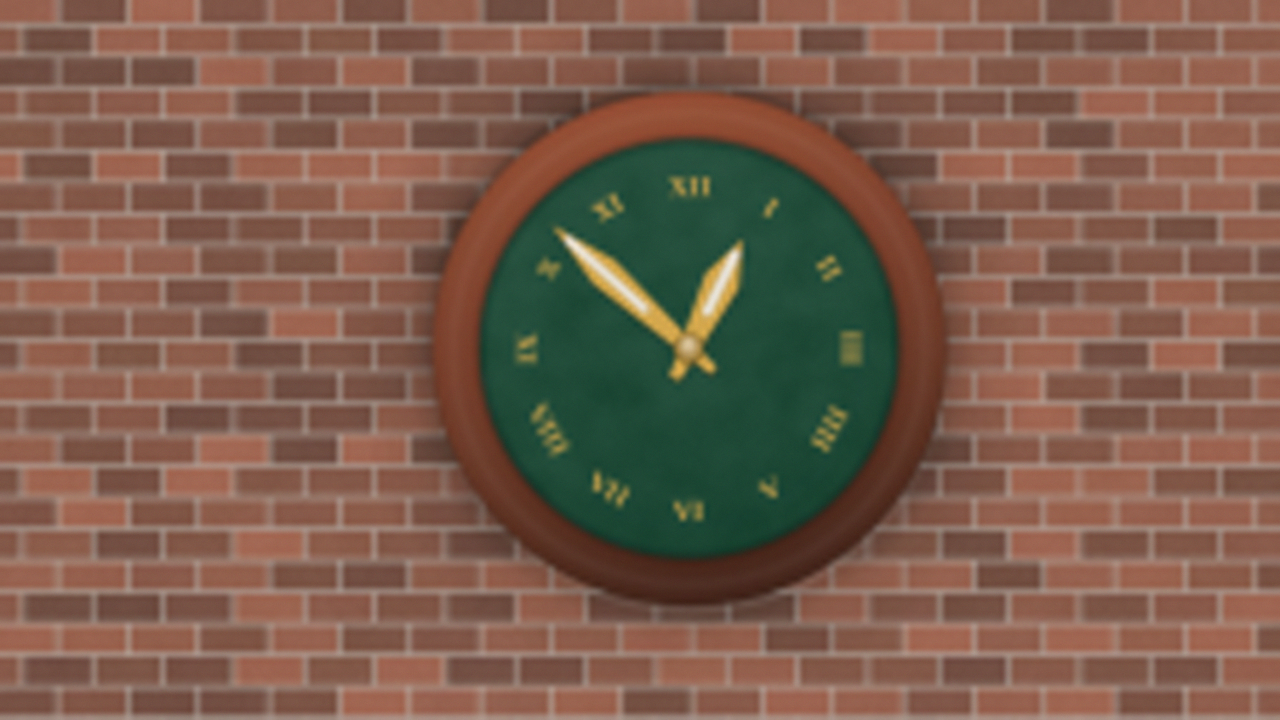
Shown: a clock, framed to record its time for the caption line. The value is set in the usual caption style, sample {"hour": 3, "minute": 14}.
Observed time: {"hour": 12, "minute": 52}
